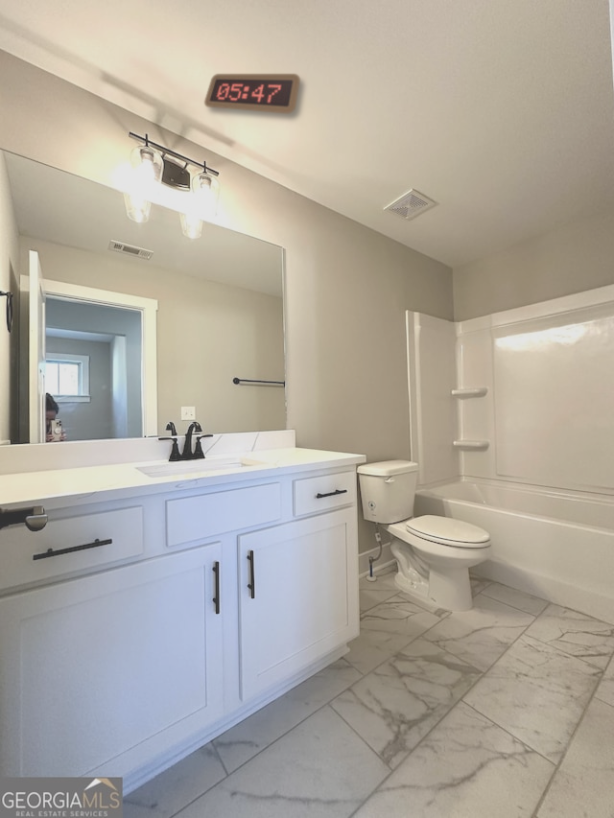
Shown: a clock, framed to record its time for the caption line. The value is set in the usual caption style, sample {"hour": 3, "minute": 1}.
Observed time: {"hour": 5, "minute": 47}
